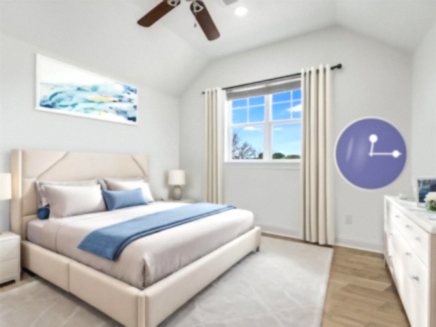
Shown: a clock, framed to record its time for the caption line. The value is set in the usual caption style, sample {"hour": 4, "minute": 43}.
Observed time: {"hour": 12, "minute": 15}
